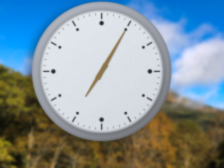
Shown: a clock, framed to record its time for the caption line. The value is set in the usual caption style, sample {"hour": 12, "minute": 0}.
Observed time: {"hour": 7, "minute": 5}
